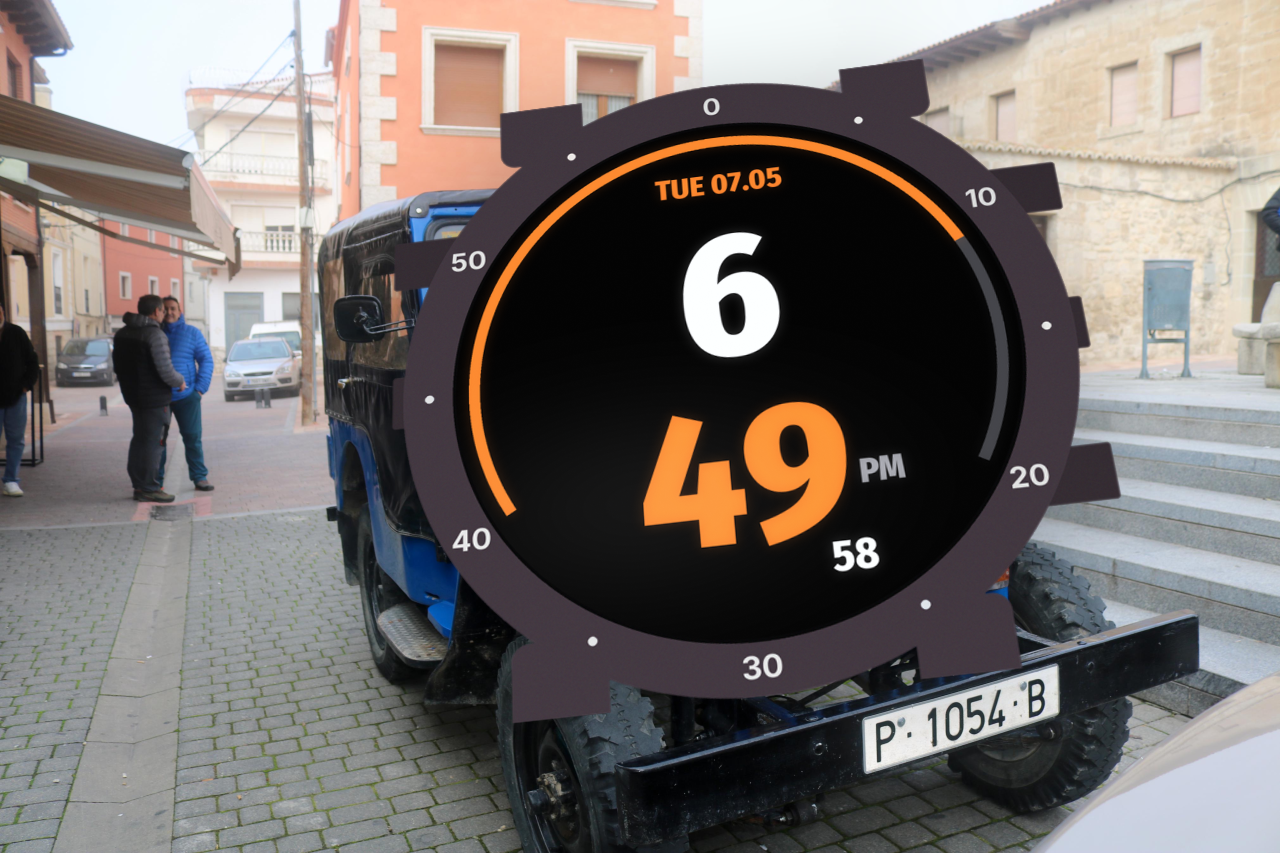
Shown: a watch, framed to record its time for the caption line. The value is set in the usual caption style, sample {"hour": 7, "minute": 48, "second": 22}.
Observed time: {"hour": 6, "minute": 49, "second": 58}
